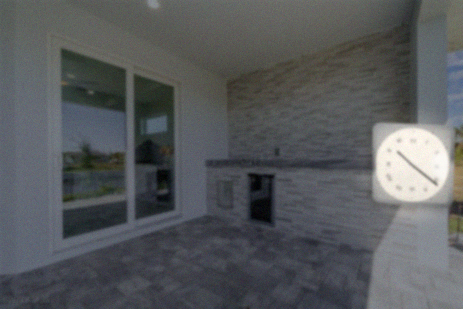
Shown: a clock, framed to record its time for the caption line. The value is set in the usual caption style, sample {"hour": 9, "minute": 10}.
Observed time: {"hour": 10, "minute": 21}
